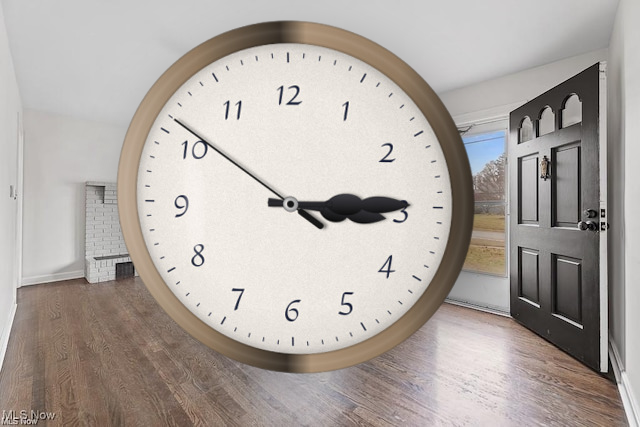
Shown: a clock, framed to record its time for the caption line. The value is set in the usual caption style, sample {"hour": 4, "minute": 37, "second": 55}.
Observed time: {"hour": 3, "minute": 14, "second": 51}
